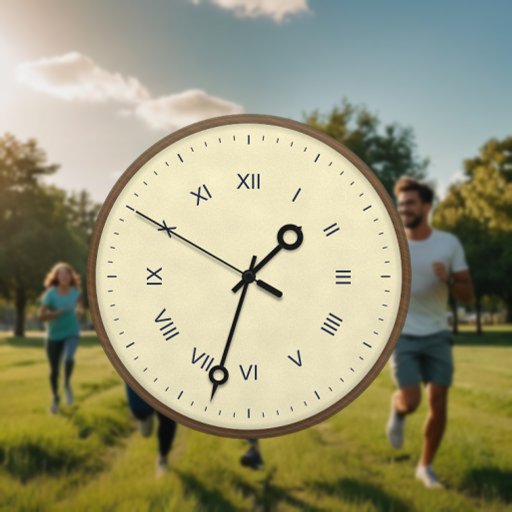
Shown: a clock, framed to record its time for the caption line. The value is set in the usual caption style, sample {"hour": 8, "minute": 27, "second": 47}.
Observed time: {"hour": 1, "minute": 32, "second": 50}
